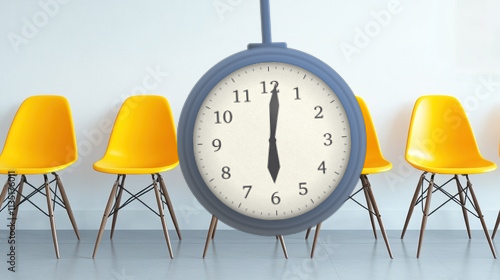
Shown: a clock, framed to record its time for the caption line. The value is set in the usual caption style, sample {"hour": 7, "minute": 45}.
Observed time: {"hour": 6, "minute": 1}
